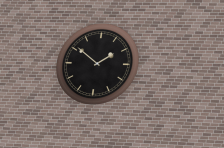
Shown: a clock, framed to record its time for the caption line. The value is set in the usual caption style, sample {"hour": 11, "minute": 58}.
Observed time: {"hour": 1, "minute": 51}
